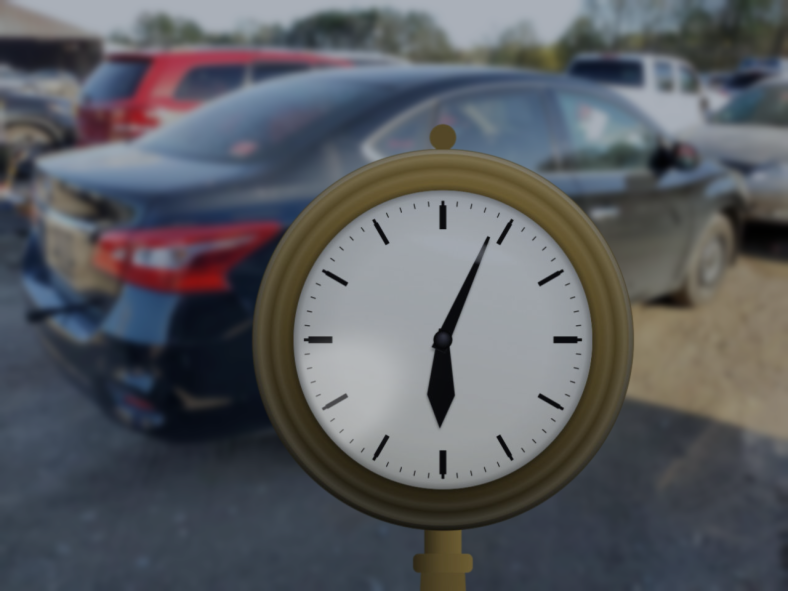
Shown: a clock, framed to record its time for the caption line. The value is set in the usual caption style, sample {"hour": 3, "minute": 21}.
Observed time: {"hour": 6, "minute": 4}
